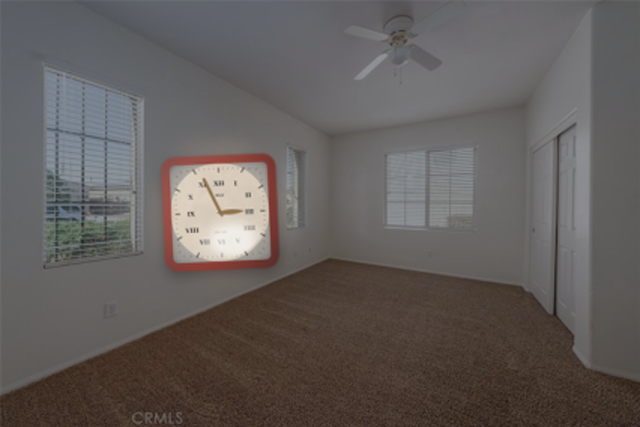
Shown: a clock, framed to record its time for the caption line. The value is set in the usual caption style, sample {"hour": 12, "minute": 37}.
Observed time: {"hour": 2, "minute": 56}
